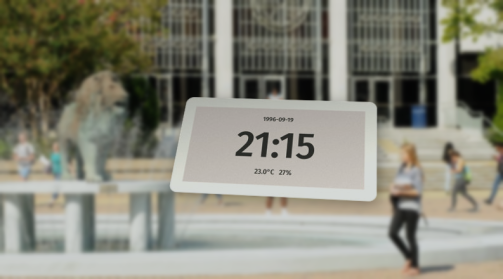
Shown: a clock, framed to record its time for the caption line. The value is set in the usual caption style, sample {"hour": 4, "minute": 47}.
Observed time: {"hour": 21, "minute": 15}
